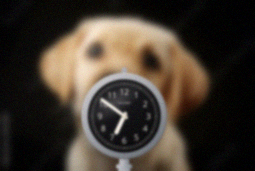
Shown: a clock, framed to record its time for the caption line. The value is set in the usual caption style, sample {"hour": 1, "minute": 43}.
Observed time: {"hour": 6, "minute": 51}
